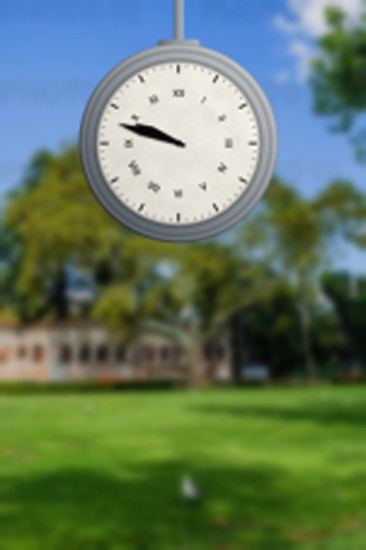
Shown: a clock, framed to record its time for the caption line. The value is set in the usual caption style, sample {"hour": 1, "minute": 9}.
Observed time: {"hour": 9, "minute": 48}
